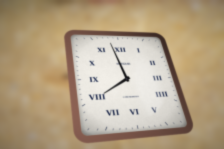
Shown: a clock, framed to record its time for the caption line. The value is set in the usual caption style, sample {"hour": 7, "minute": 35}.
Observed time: {"hour": 7, "minute": 58}
